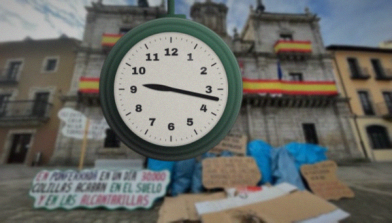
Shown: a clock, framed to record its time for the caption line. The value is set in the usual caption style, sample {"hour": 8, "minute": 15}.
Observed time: {"hour": 9, "minute": 17}
